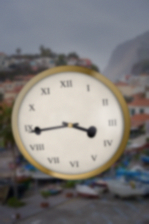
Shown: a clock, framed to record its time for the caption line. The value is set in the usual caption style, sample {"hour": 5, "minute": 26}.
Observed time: {"hour": 3, "minute": 44}
